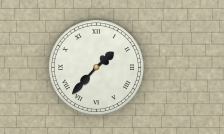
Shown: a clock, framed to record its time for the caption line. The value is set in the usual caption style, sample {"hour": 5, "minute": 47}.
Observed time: {"hour": 1, "minute": 37}
